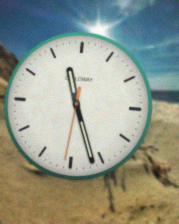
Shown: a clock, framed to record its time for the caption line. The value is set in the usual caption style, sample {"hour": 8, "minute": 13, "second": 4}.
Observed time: {"hour": 11, "minute": 26, "second": 31}
